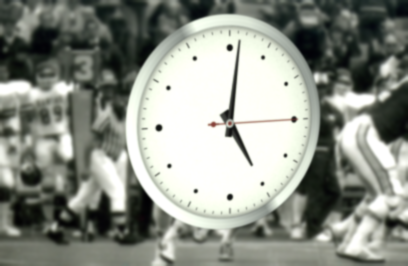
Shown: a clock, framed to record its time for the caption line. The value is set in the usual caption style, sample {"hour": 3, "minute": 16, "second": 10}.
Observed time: {"hour": 5, "minute": 1, "second": 15}
